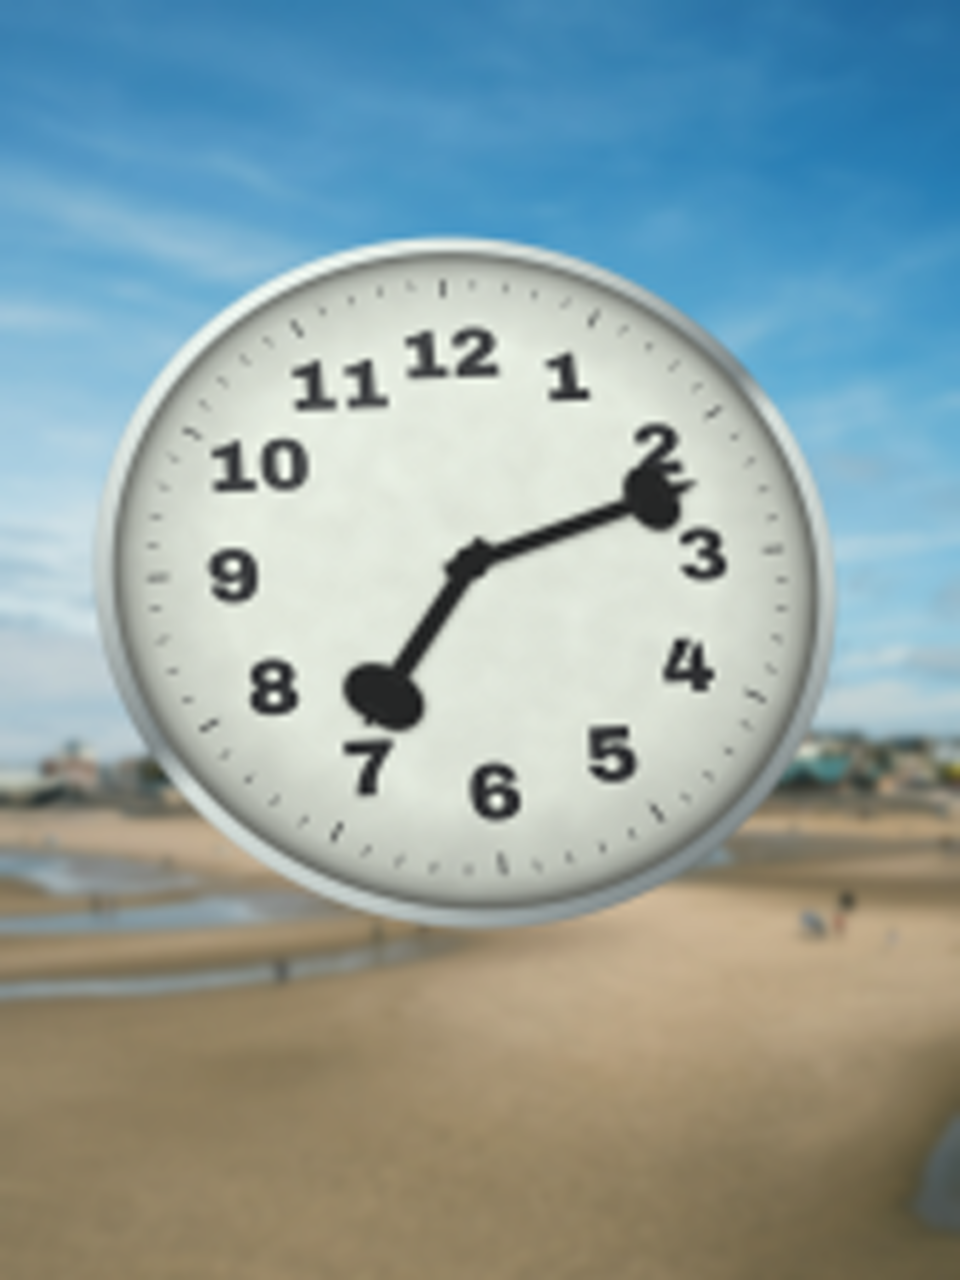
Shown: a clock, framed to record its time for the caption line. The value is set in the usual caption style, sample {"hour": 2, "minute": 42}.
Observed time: {"hour": 7, "minute": 12}
